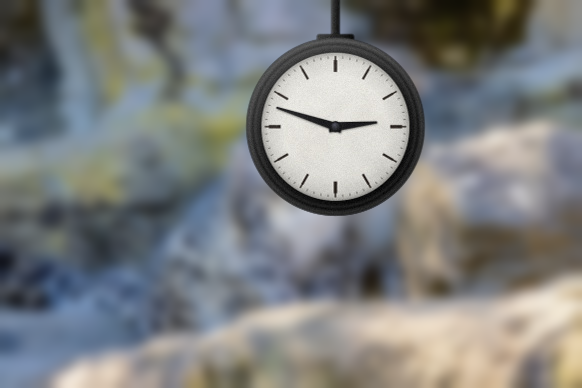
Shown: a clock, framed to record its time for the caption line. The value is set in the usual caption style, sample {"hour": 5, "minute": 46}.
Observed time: {"hour": 2, "minute": 48}
